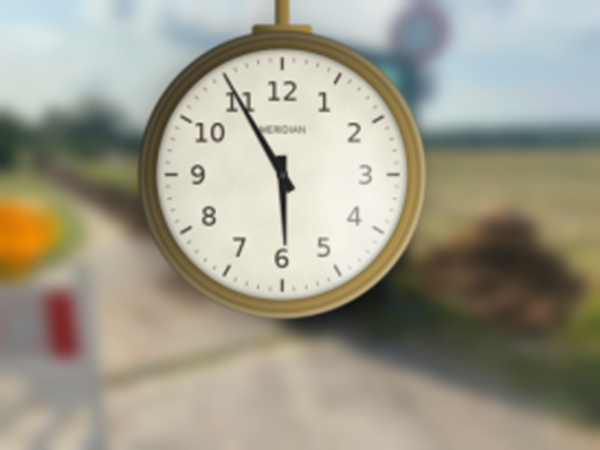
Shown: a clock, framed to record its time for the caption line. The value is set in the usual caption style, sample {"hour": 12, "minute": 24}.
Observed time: {"hour": 5, "minute": 55}
